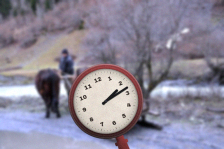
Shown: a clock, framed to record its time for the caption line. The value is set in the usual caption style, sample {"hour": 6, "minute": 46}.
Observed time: {"hour": 2, "minute": 13}
